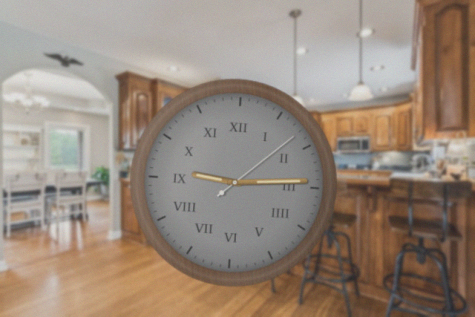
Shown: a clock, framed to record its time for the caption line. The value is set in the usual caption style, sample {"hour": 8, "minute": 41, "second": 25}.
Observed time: {"hour": 9, "minute": 14, "second": 8}
